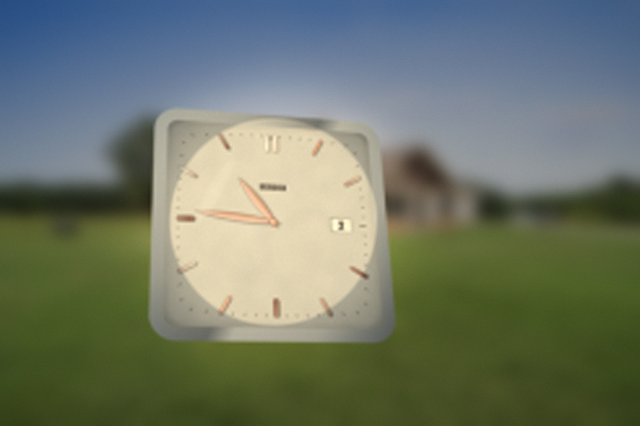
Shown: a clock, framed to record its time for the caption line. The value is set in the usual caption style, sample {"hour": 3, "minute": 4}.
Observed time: {"hour": 10, "minute": 46}
